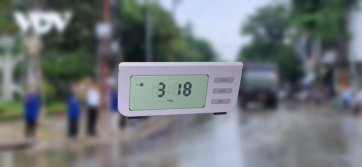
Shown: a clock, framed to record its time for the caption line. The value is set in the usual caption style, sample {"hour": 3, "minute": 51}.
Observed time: {"hour": 3, "minute": 18}
